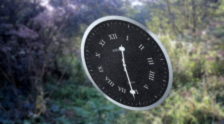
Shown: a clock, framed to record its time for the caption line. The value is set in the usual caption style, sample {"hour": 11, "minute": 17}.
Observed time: {"hour": 12, "minute": 31}
